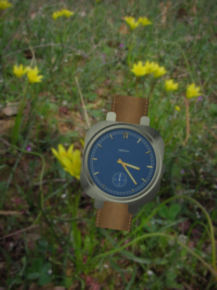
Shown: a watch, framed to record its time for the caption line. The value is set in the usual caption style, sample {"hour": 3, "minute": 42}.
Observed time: {"hour": 3, "minute": 23}
